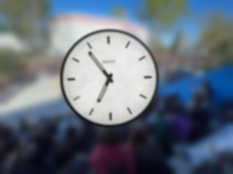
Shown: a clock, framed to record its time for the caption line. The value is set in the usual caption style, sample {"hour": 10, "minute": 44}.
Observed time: {"hour": 6, "minute": 54}
